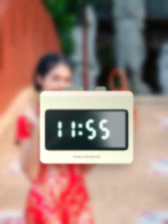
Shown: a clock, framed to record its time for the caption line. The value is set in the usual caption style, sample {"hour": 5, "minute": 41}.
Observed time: {"hour": 11, "minute": 55}
